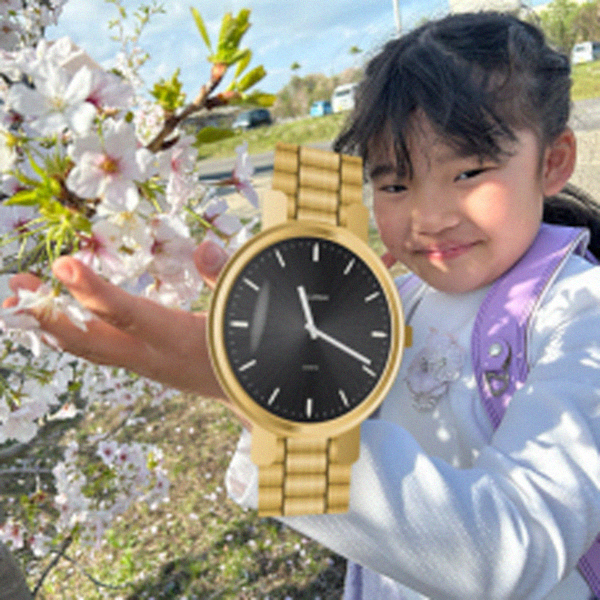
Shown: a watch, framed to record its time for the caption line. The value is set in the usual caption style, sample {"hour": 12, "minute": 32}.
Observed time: {"hour": 11, "minute": 19}
